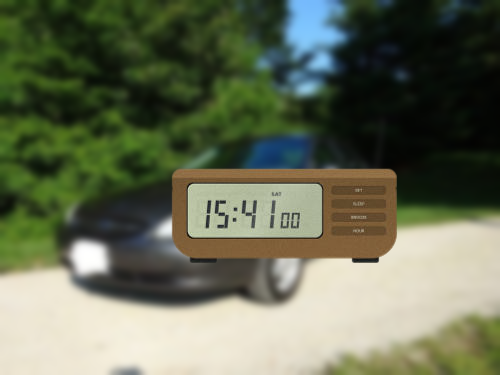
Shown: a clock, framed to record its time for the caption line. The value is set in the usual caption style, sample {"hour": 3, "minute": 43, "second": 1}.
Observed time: {"hour": 15, "minute": 41, "second": 0}
